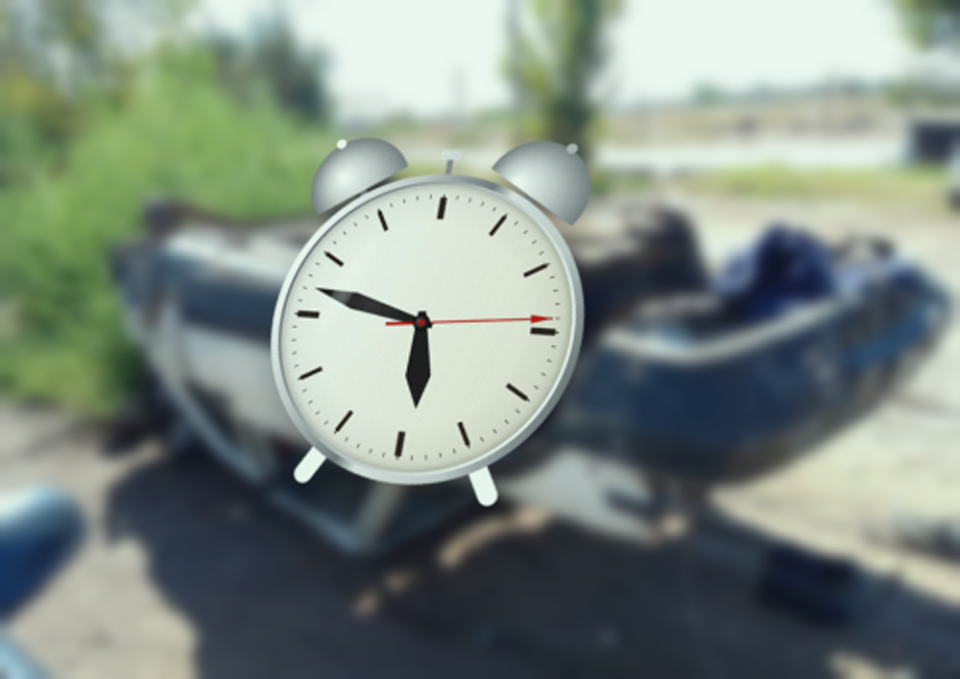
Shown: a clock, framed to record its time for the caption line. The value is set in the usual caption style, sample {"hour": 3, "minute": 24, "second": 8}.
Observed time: {"hour": 5, "minute": 47, "second": 14}
